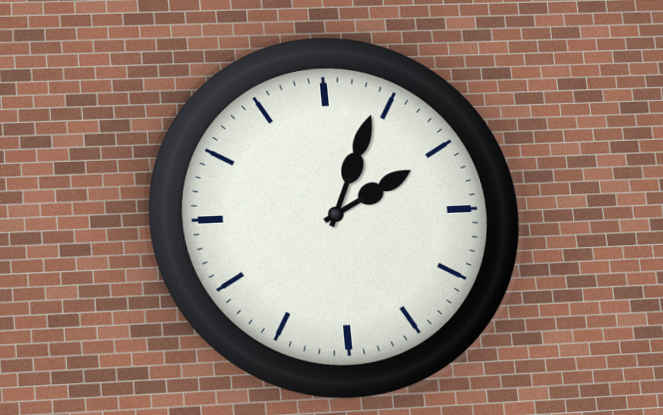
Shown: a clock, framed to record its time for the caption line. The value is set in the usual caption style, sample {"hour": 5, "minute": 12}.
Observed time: {"hour": 2, "minute": 4}
